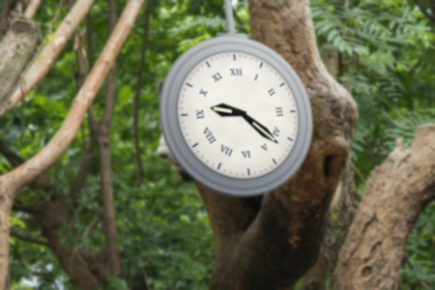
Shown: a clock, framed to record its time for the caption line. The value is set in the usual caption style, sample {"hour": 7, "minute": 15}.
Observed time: {"hour": 9, "minute": 22}
